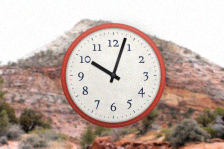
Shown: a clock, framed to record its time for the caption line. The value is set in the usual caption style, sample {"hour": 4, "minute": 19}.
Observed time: {"hour": 10, "minute": 3}
